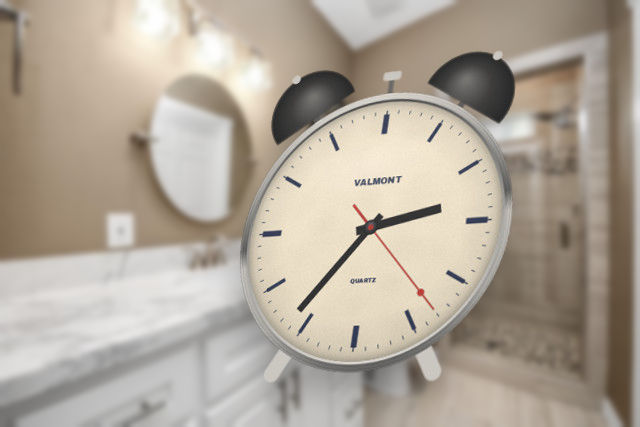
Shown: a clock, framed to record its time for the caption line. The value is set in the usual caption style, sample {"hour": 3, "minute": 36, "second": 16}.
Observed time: {"hour": 2, "minute": 36, "second": 23}
